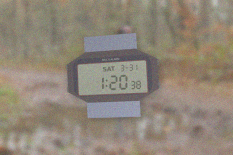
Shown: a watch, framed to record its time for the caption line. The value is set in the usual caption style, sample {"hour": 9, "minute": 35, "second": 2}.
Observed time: {"hour": 1, "minute": 20, "second": 38}
